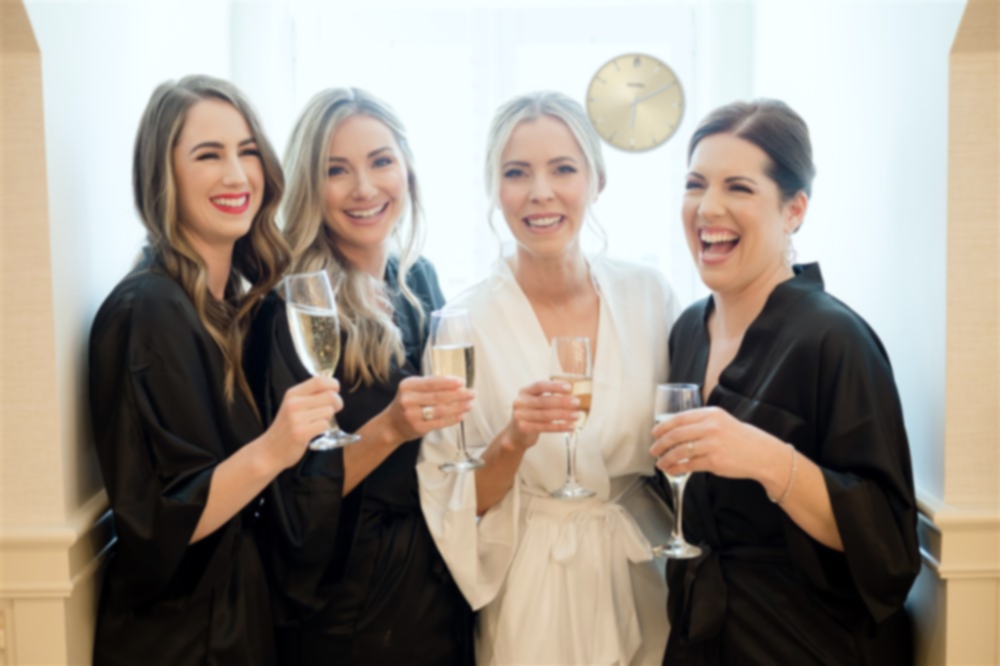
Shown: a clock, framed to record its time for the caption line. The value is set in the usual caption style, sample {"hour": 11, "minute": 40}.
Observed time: {"hour": 6, "minute": 10}
